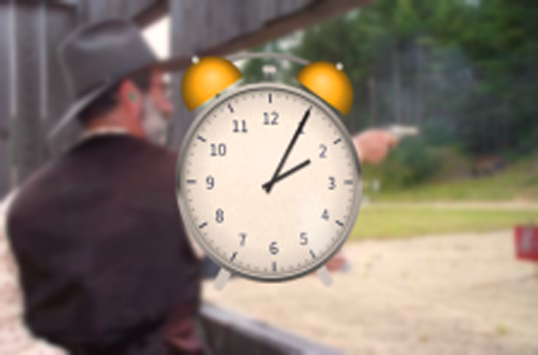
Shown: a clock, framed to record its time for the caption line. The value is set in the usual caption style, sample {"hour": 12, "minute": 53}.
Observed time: {"hour": 2, "minute": 5}
